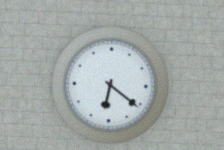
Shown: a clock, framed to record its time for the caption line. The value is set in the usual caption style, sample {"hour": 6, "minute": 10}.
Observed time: {"hour": 6, "minute": 21}
